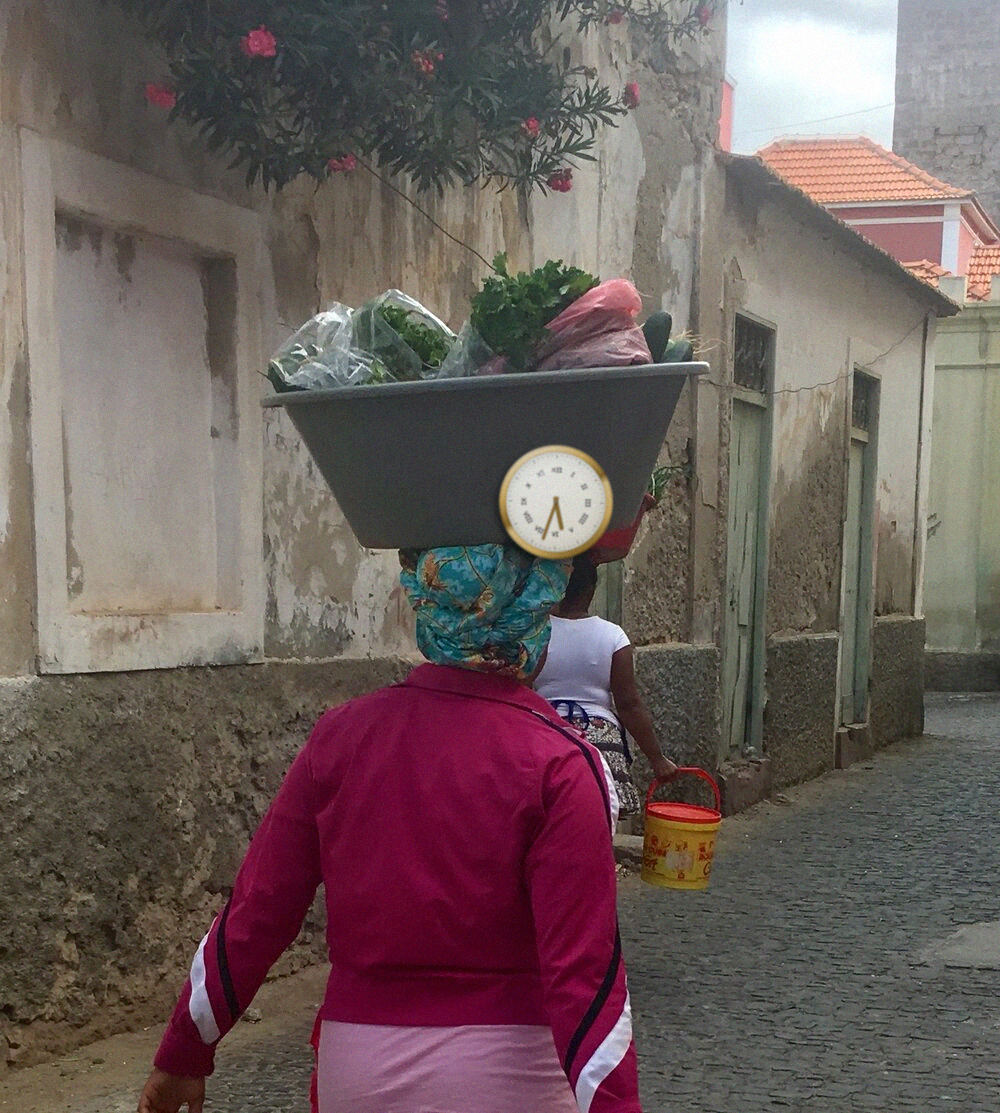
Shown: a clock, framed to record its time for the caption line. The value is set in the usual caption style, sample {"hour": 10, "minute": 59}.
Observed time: {"hour": 5, "minute": 33}
